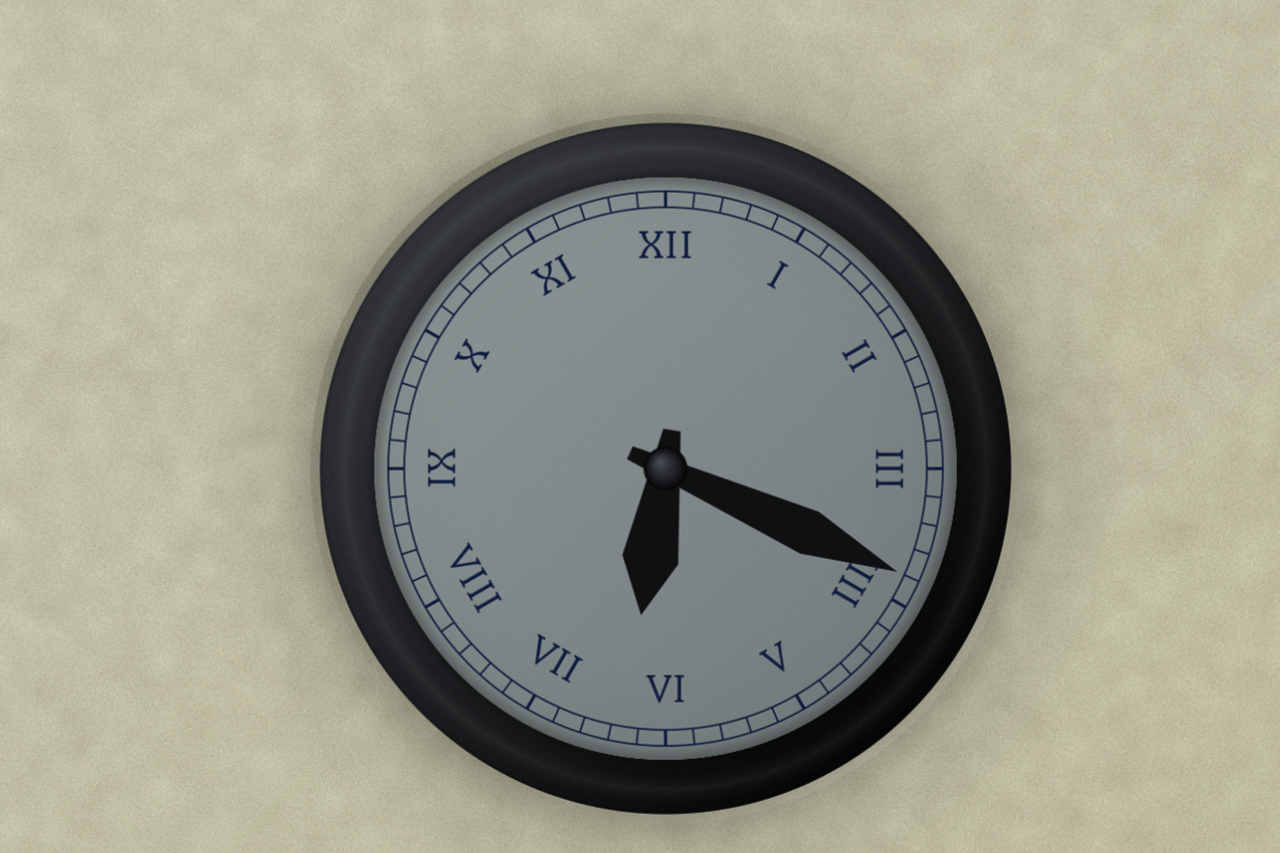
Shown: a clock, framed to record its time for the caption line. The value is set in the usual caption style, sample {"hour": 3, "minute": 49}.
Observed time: {"hour": 6, "minute": 19}
